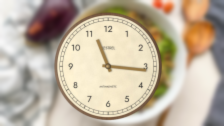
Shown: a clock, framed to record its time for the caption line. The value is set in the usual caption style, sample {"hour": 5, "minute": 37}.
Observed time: {"hour": 11, "minute": 16}
